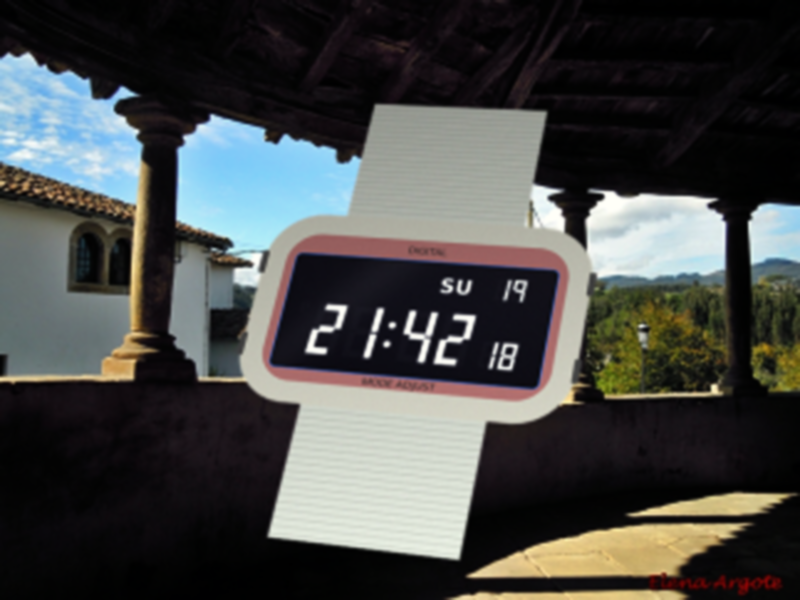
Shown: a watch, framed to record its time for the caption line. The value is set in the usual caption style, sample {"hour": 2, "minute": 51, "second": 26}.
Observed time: {"hour": 21, "minute": 42, "second": 18}
